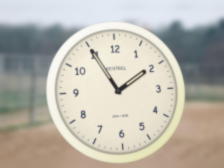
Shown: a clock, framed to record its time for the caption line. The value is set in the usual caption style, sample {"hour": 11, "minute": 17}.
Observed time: {"hour": 1, "minute": 55}
